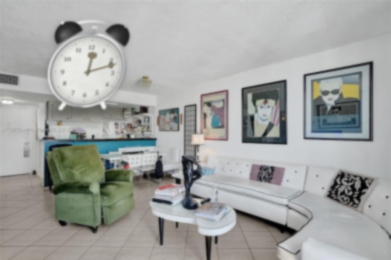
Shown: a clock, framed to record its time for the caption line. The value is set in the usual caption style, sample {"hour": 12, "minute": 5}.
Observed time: {"hour": 12, "minute": 12}
